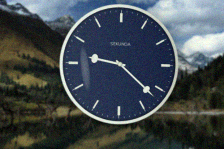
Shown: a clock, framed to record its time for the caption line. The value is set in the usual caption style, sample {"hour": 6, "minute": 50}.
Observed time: {"hour": 9, "minute": 22}
